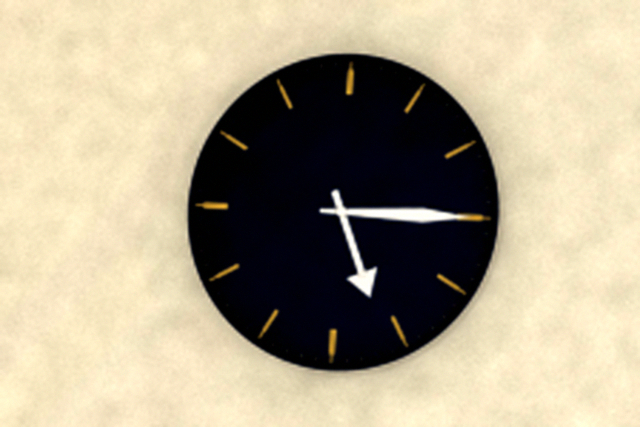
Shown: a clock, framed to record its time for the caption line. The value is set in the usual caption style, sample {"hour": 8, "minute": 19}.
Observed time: {"hour": 5, "minute": 15}
